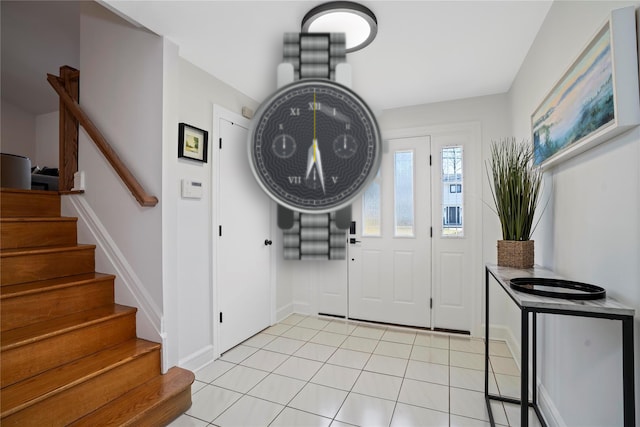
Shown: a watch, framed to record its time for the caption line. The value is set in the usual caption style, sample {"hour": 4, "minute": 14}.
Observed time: {"hour": 6, "minute": 28}
